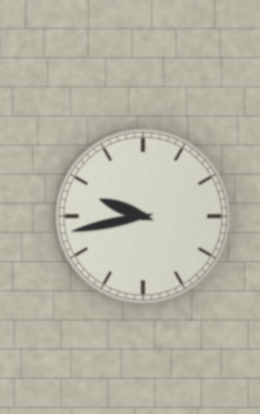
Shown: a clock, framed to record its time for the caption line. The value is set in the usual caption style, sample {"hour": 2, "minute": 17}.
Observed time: {"hour": 9, "minute": 43}
